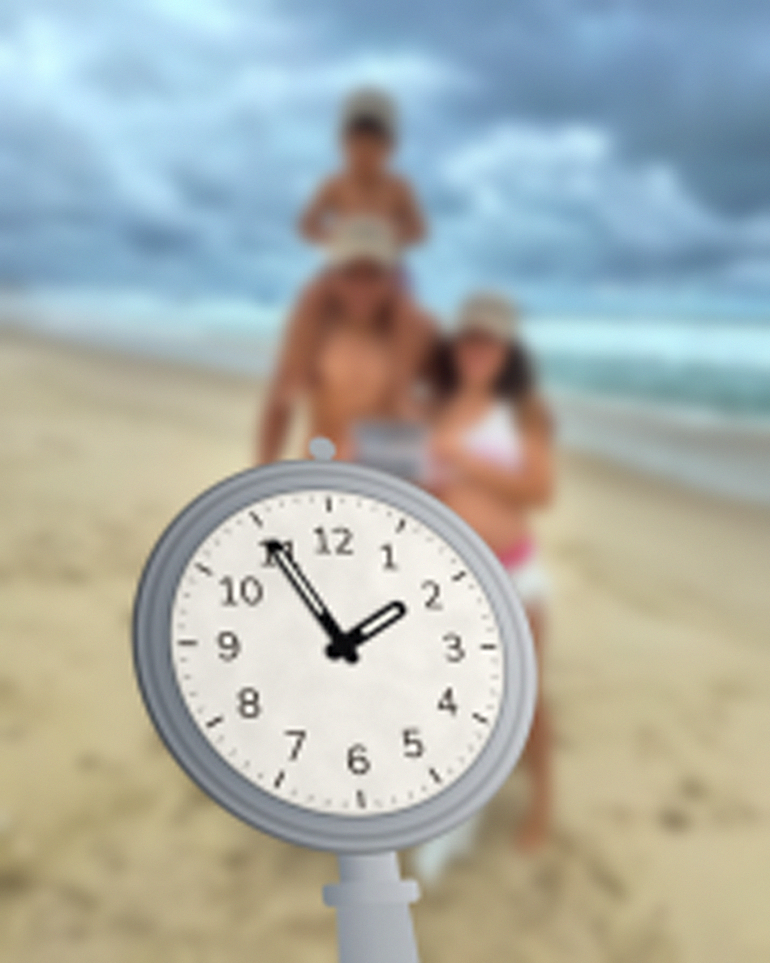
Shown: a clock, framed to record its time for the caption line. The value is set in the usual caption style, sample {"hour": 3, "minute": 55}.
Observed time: {"hour": 1, "minute": 55}
